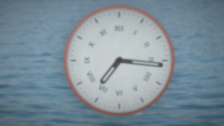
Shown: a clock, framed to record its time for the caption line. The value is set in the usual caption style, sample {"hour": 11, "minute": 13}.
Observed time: {"hour": 7, "minute": 16}
